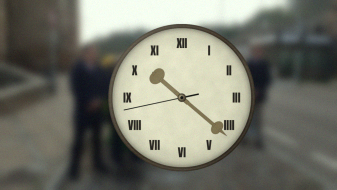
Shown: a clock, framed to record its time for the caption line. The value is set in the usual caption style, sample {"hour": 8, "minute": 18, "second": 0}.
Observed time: {"hour": 10, "minute": 21, "second": 43}
